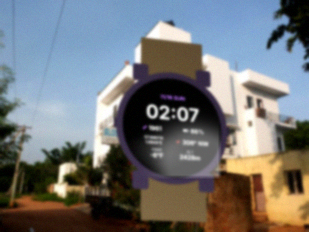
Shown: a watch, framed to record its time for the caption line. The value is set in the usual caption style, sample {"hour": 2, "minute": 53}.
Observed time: {"hour": 2, "minute": 7}
